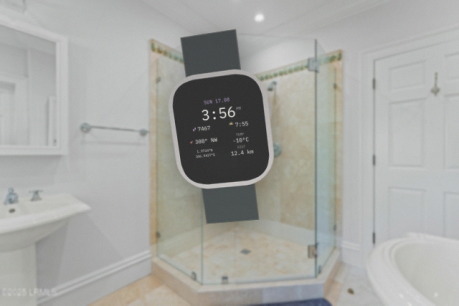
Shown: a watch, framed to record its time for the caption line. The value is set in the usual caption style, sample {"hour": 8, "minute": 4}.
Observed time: {"hour": 3, "minute": 56}
